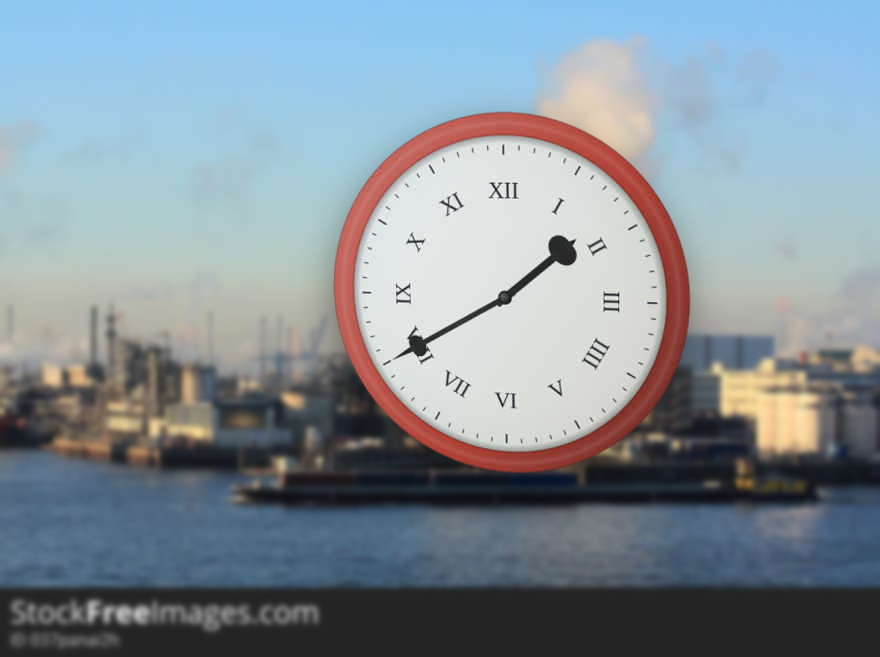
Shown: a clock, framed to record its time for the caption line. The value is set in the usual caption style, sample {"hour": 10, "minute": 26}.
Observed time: {"hour": 1, "minute": 40}
